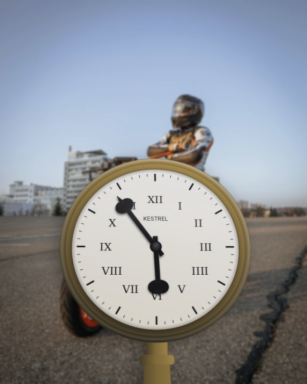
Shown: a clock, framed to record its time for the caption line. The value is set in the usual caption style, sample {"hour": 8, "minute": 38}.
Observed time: {"hour": 5, "minute": 54}
